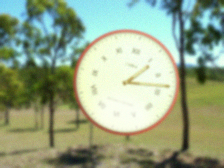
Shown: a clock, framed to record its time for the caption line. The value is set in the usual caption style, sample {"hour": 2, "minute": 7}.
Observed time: {"hour": 1, "minute": 13}
